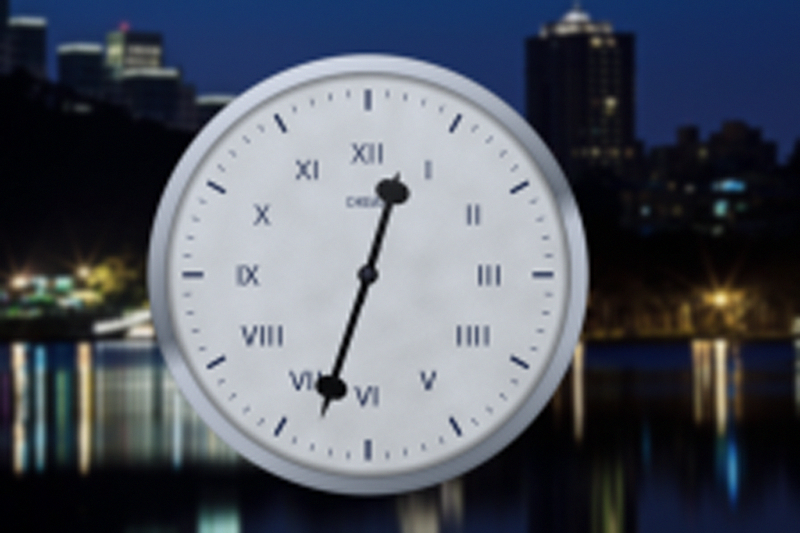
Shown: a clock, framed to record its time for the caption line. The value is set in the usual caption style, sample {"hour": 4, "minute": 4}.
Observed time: {"hour": 12, "minute": 33}
